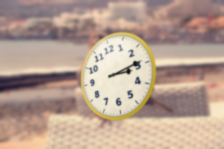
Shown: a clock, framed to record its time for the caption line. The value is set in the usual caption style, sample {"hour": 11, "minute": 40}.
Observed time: {"hour": 3, "minute": 14}
